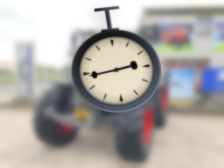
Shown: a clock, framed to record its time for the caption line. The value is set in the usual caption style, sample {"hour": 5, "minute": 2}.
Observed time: {"hour": 2, "minute": 44}
